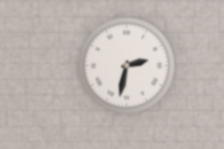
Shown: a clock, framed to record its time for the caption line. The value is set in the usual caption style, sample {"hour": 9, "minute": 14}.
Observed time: {"hour": 2, "minute": 32}
